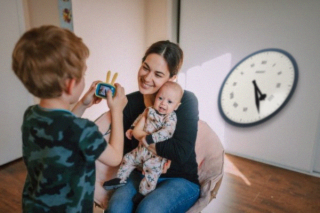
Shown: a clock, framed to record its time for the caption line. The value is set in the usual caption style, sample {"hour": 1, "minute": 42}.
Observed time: {"hour": 4, "minute": 25}
